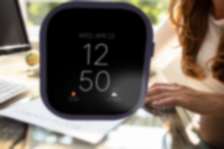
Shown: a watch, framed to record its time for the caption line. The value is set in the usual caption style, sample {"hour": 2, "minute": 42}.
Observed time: {"hour": 12, "minute": 50}
